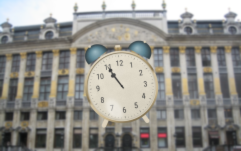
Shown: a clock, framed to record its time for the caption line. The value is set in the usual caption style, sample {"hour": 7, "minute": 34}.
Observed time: {"hour": 10, "minute": 55}
